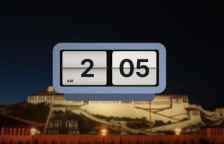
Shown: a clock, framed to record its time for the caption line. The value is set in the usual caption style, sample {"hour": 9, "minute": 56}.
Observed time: {"hour": 2, "minute": 5}
